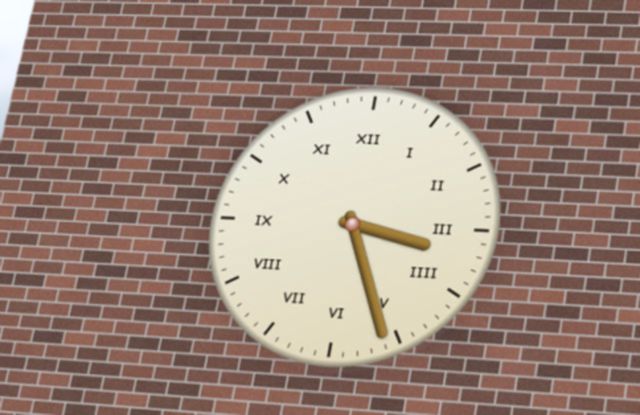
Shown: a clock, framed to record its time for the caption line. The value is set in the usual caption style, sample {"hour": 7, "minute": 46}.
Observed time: {"hour": 3, "minute": 26}
